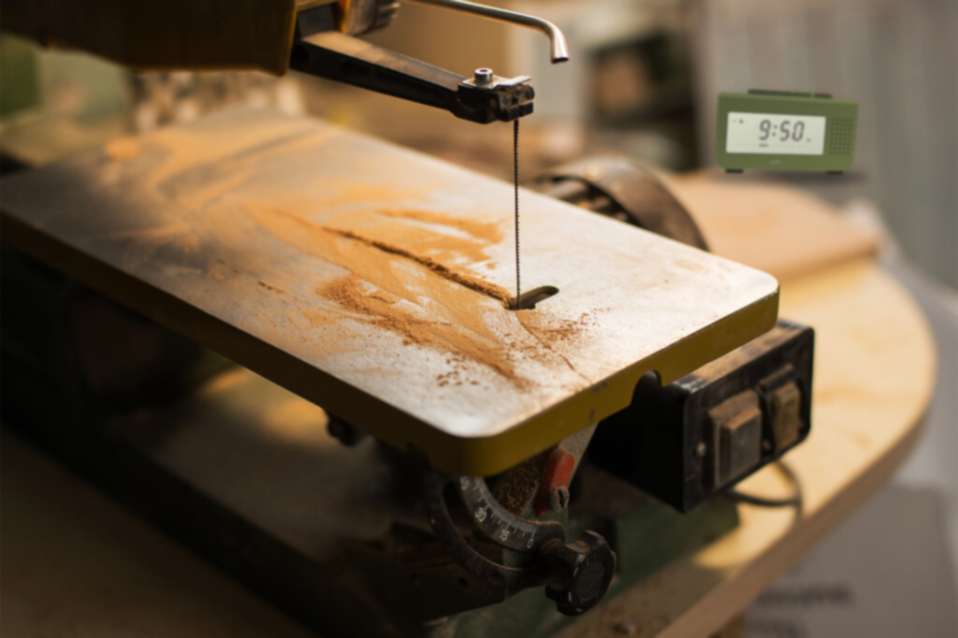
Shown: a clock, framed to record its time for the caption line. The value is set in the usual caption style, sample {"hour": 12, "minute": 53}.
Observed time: {"hour": 9, "minute": 50}
